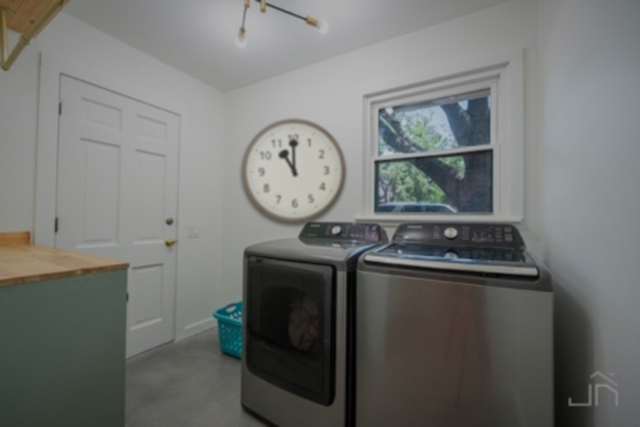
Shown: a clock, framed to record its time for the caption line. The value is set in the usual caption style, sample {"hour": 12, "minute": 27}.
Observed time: {"hour": 11, "minute": 0}
